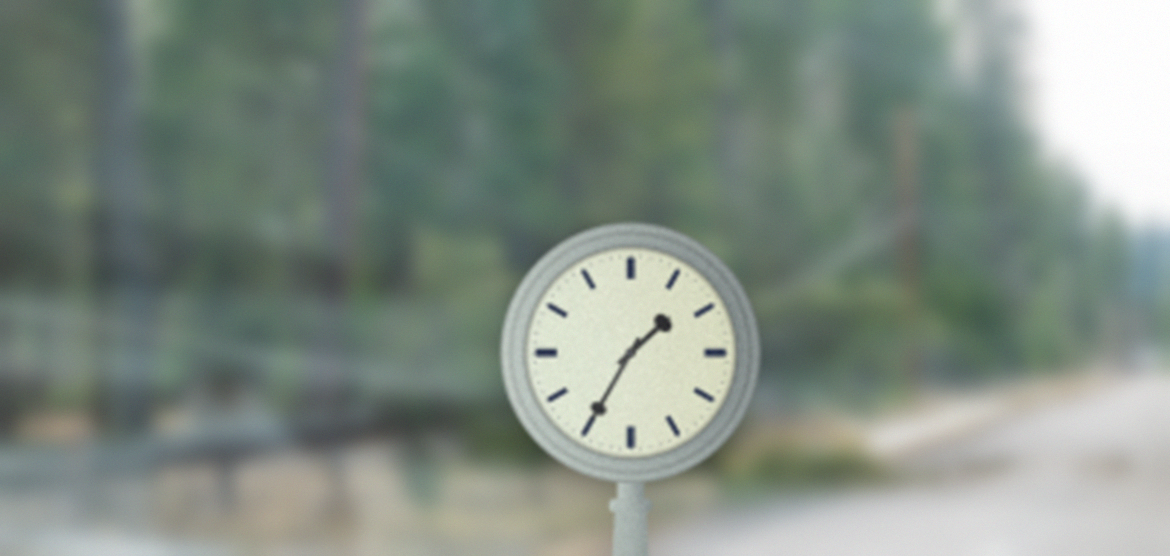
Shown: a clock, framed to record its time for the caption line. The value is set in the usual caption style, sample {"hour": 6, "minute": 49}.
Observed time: {"hour": 1, "minute": 35}
